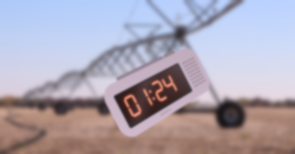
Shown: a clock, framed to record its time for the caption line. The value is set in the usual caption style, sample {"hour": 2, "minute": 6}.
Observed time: {"hour": 1, "minute": 24}
